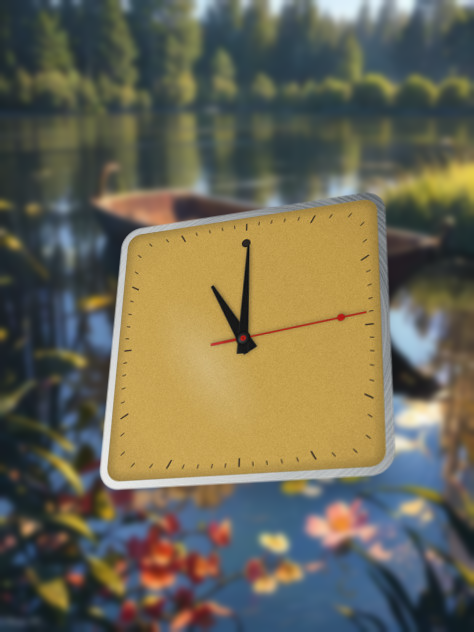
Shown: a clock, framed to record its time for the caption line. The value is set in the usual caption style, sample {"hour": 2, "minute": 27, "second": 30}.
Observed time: {"hour": 11, "minute": 0, "second": 14}
